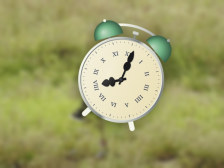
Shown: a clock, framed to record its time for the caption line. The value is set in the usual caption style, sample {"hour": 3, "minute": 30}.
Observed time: {"hour": 8, "minute": 1}
